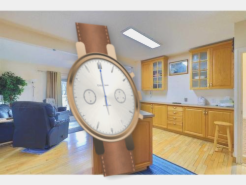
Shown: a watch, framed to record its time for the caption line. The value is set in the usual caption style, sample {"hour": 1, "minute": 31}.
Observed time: {"hour": 6, "minute": 0}
